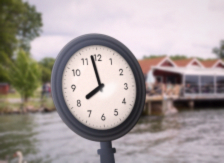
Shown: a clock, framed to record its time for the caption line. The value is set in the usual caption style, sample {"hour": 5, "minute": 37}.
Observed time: {"hour": 7, "minute": 58}
